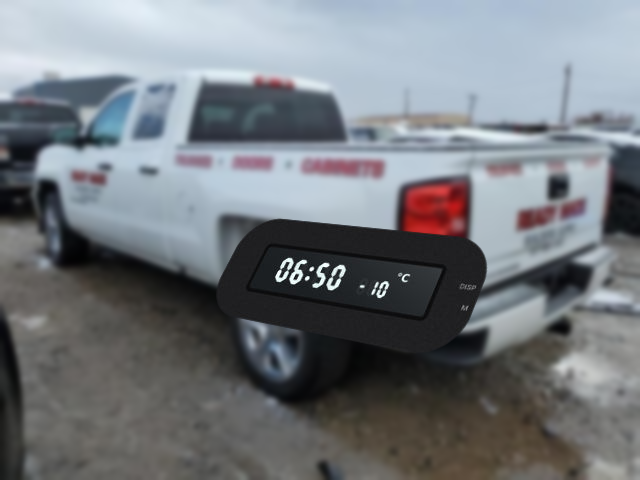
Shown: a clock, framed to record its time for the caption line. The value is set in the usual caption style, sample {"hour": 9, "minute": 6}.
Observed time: {"hour": 6, "minute": 50}
